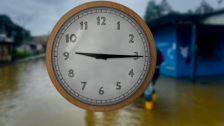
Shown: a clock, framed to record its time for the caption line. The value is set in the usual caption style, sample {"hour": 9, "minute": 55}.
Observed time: {"hour": 9, "minute": 15}
